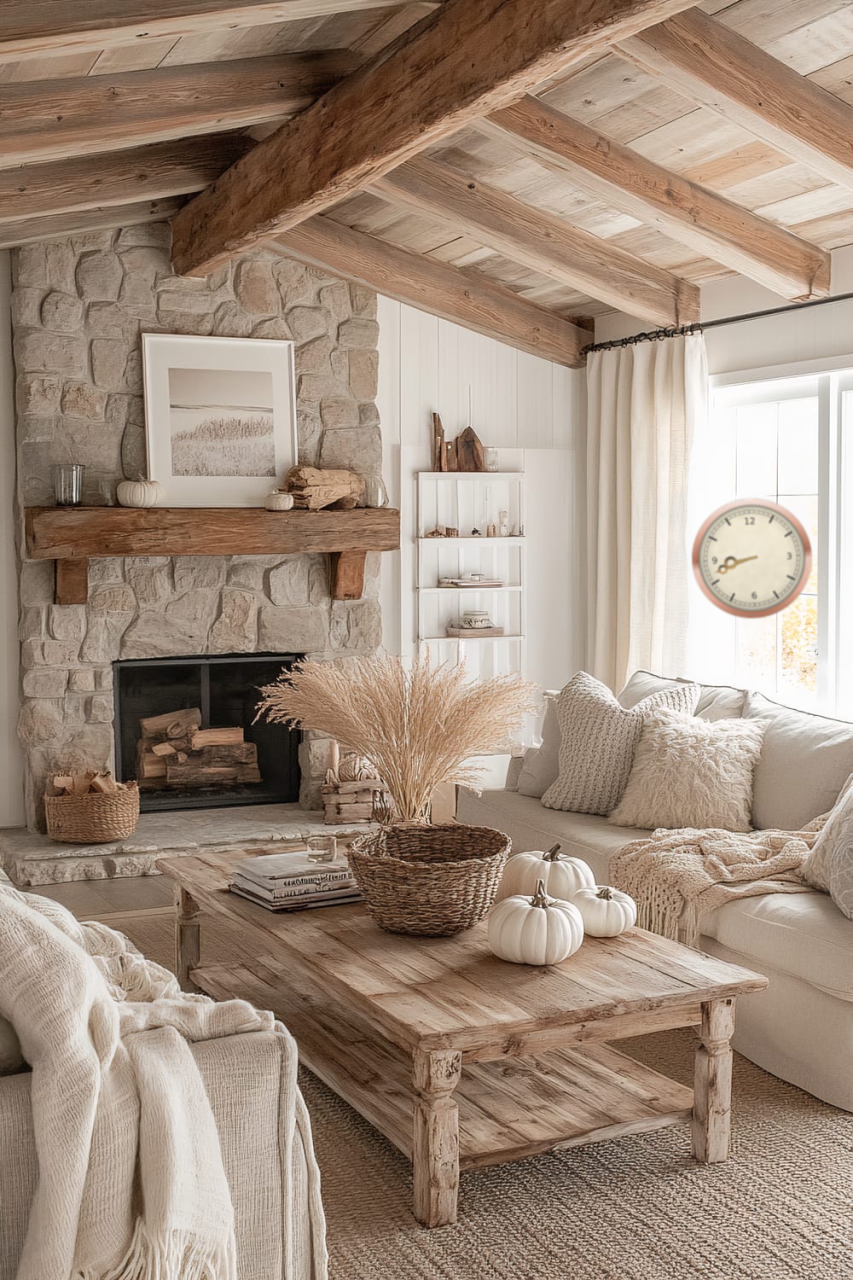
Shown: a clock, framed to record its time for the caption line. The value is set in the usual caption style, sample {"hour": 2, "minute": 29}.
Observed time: {"hour": 8, "minute": 42}
